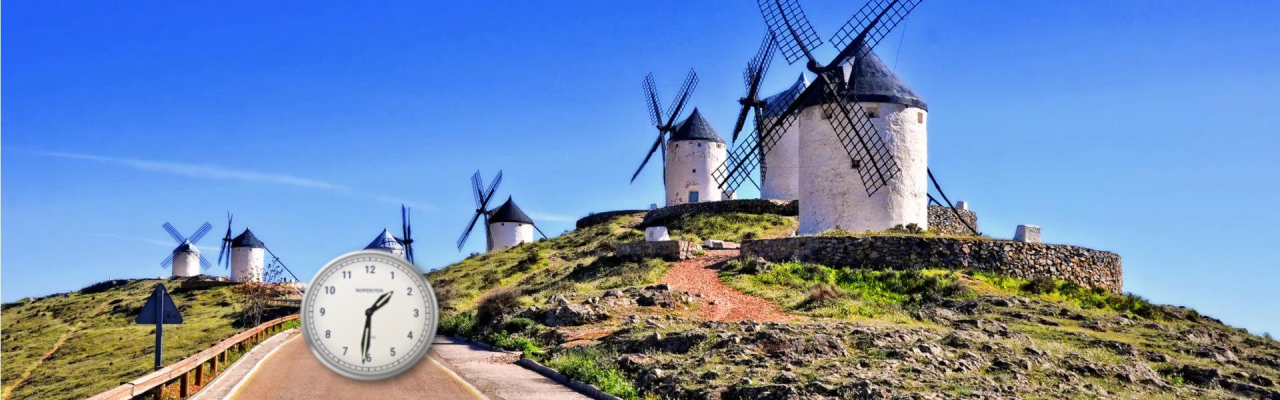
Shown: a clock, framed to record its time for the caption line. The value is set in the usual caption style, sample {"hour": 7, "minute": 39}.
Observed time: {"hour": 1, "minute": 31}
